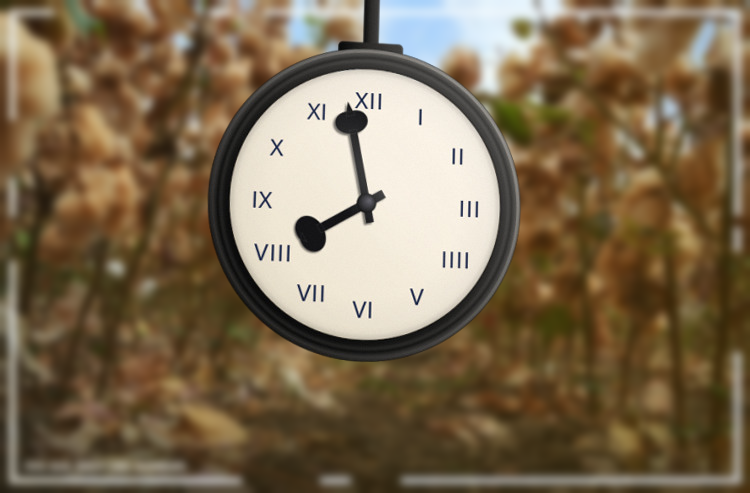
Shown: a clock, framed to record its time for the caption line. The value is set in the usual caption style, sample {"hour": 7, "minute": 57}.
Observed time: {"hour": 7, "minute": 58}
